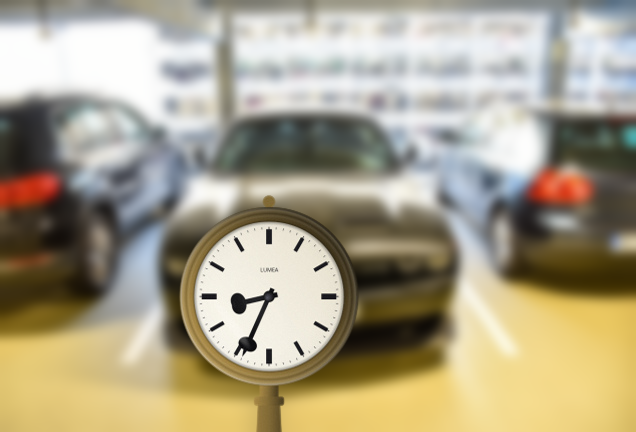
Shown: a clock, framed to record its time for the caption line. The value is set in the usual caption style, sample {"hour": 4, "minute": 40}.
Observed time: {"hour": 8, "minute": 34}
